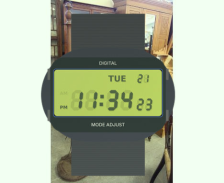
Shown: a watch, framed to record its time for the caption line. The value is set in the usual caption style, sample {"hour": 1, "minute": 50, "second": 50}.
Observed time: {"hour": 11, "minute": 34, "second": 23}
